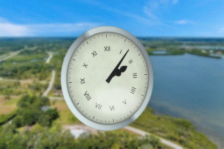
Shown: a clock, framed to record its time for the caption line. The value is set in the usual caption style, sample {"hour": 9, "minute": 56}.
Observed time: {"hour": 2, "minute": 7}
